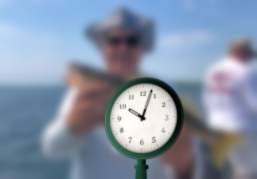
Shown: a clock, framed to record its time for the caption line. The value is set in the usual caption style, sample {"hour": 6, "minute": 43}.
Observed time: {"hour": 10, "minute": 3}
